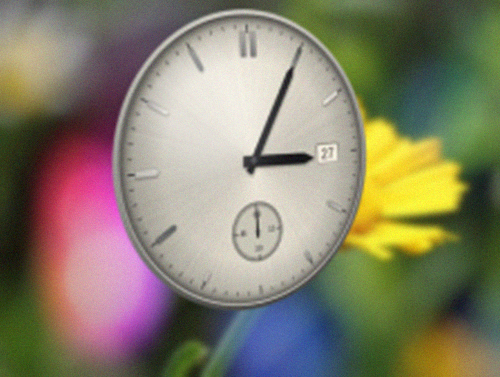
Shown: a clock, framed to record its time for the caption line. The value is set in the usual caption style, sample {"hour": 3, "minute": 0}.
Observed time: {"hour": 3, "minute": 5}
